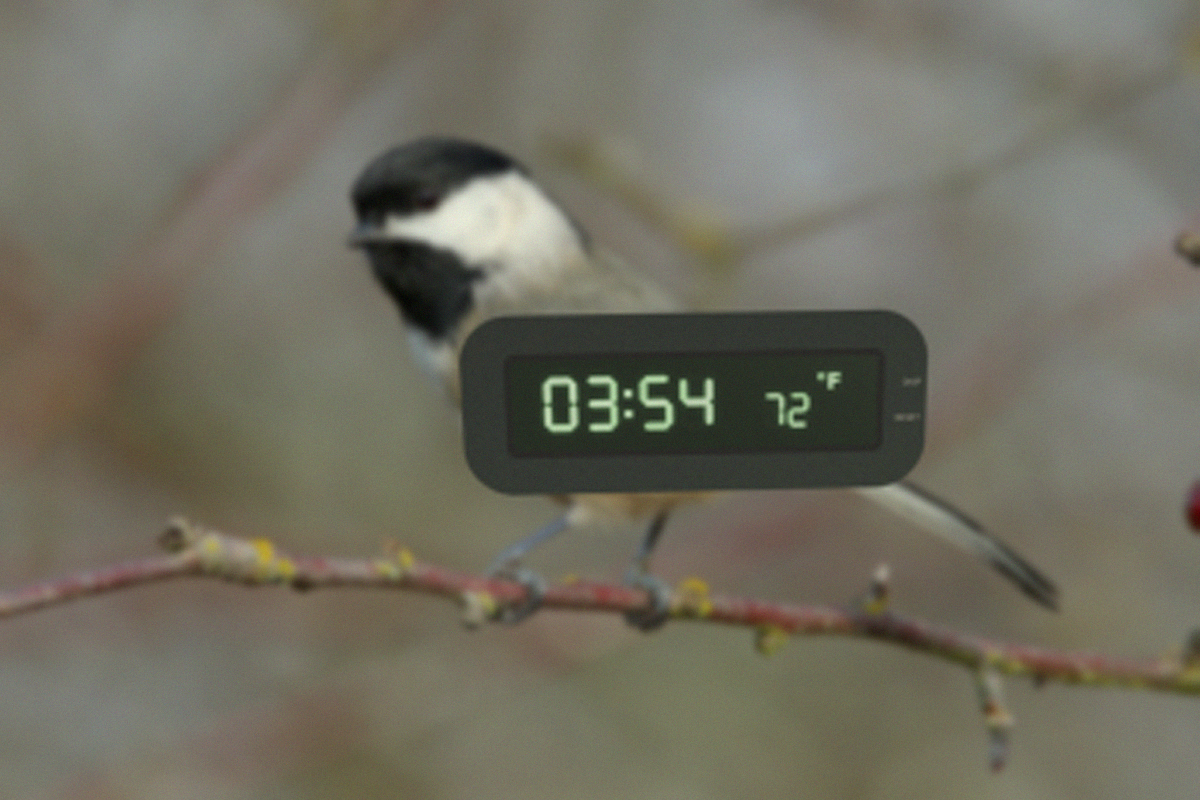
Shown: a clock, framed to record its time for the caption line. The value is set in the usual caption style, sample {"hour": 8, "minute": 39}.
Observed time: {"hour": 3, "minute": 54}
